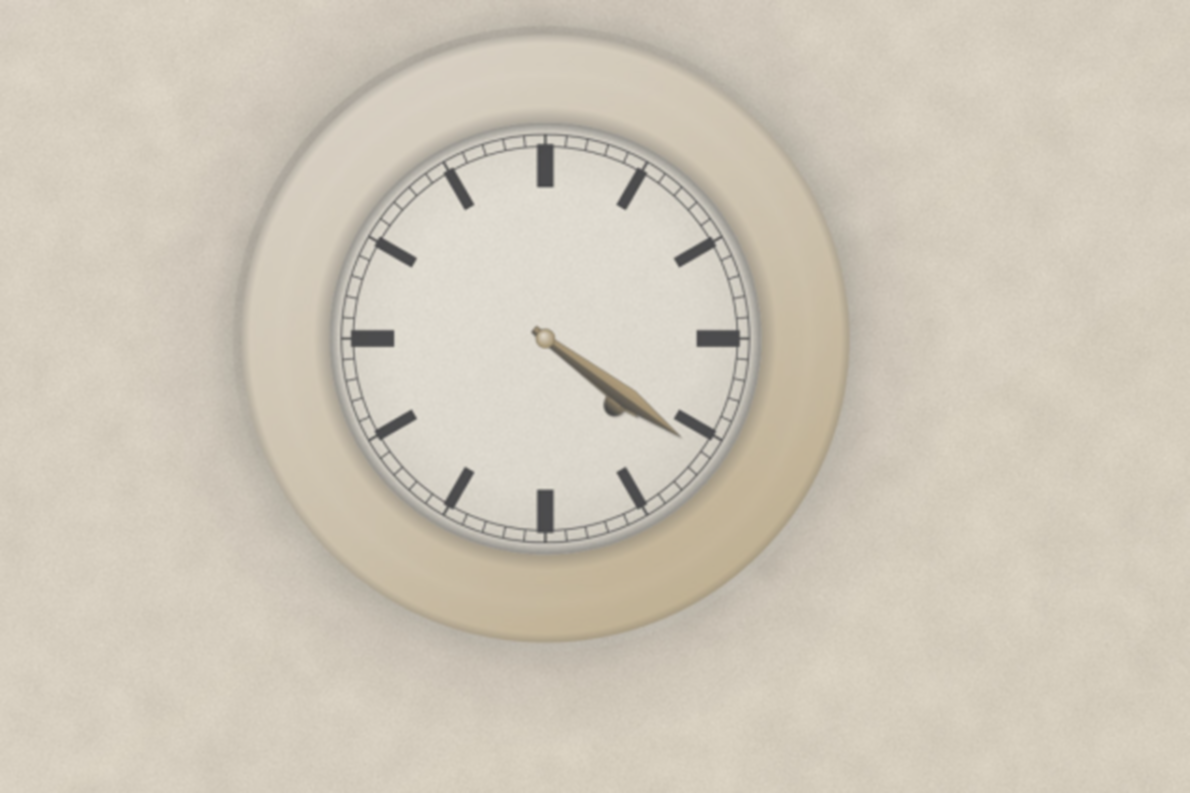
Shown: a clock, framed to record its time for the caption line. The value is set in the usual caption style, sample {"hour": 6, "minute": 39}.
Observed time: {"hour": 4, "minute": 21}
